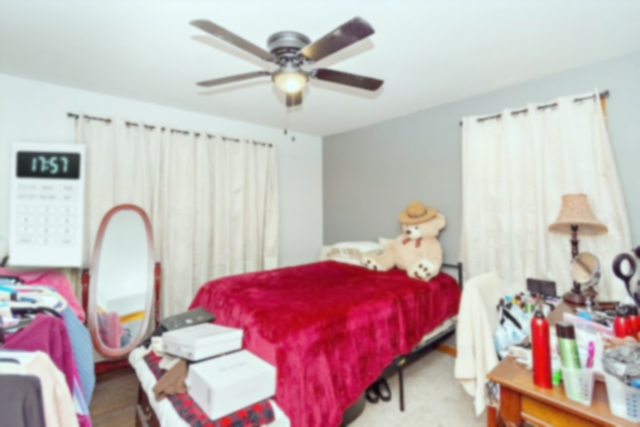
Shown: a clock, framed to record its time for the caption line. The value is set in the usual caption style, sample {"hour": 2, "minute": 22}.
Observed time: {"hour": 17, "minute": 57}
